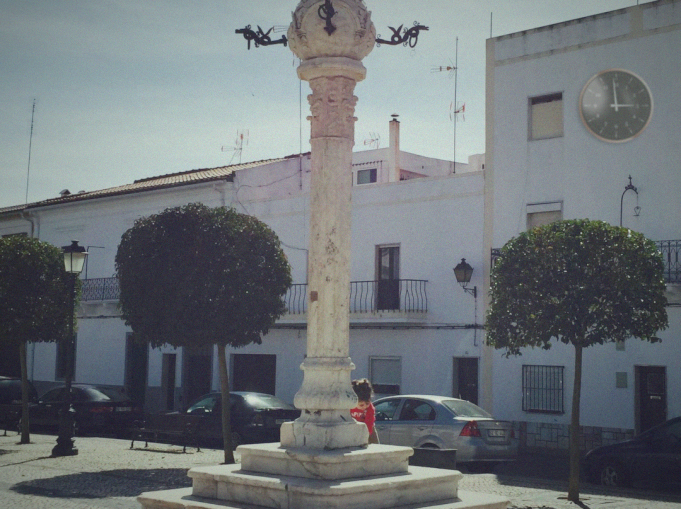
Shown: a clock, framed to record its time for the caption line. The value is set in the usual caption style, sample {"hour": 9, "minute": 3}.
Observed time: {"hour": 2, "minute": 59}
